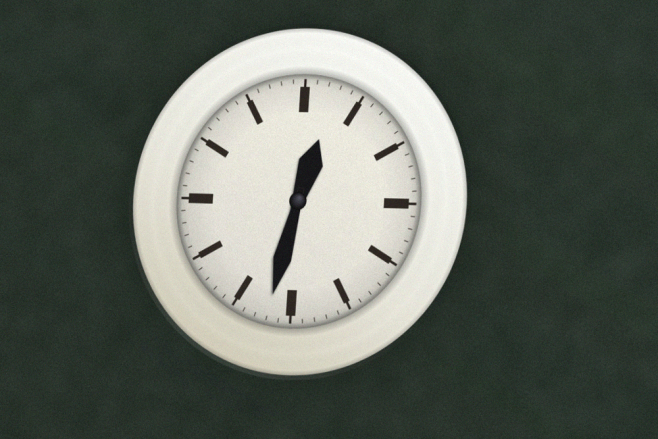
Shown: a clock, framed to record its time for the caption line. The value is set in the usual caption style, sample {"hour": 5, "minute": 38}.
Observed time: {"hour": 12, "minute": 32}
